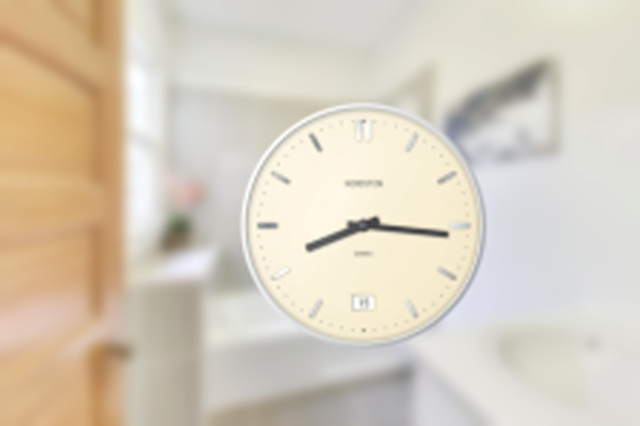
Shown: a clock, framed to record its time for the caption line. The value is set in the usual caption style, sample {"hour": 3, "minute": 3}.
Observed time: {"hour": 8, "minute": 16}
